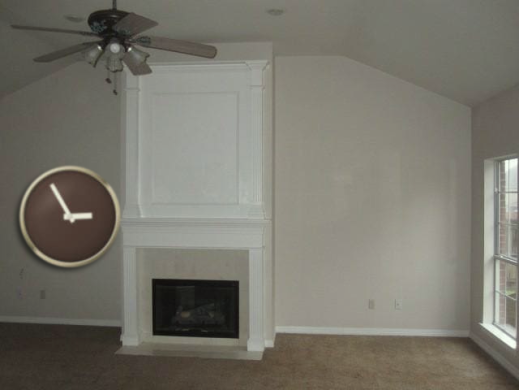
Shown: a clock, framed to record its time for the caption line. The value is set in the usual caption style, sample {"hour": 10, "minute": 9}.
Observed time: {"hour": 2, "minute": 55}
